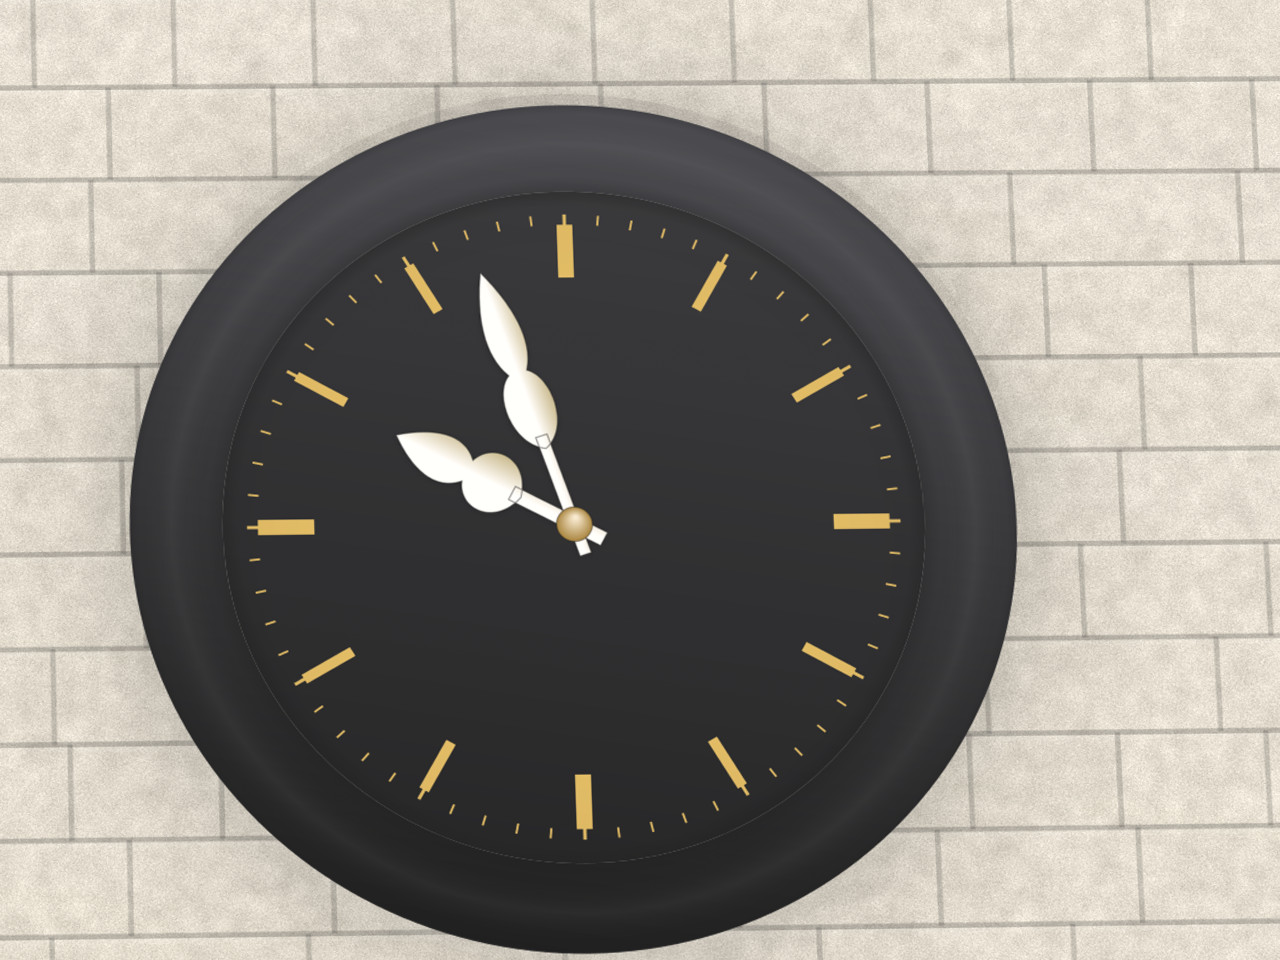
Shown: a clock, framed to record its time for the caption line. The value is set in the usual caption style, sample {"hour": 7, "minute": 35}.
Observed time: {"hour": 9, "minute": 57}
